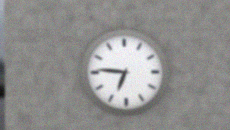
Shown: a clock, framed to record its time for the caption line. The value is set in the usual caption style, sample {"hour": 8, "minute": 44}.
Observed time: {"hour": 6, "minute": 46}
